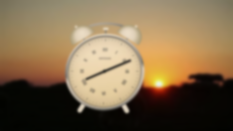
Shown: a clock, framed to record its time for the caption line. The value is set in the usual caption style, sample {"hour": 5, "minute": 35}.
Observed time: {"hour": 8, "minute": 11}
